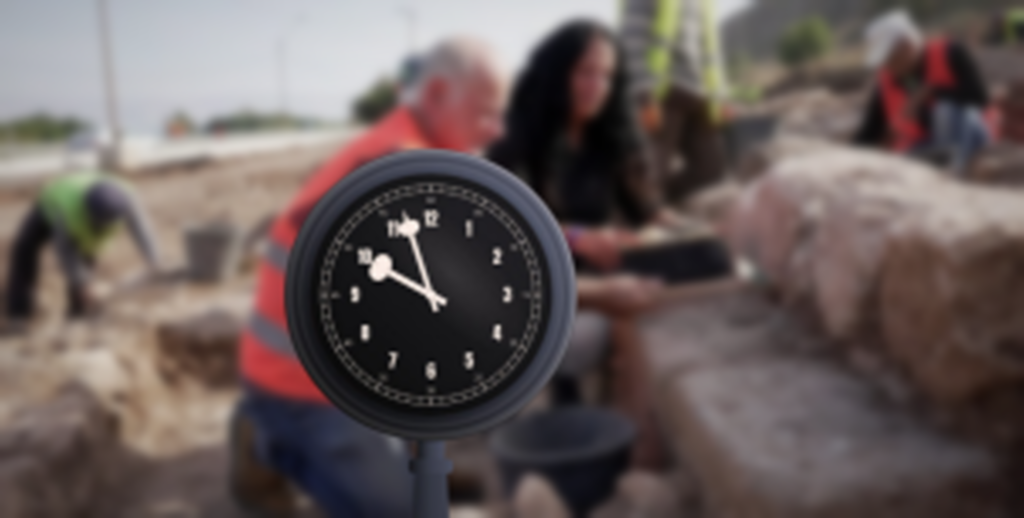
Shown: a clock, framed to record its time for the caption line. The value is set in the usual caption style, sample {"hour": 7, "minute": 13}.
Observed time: {"hour": 9, "minute": 57}
